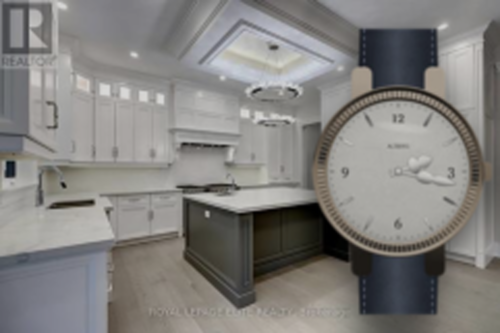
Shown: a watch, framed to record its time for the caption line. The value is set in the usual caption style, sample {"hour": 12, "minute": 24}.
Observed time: {"hour": 2, "minute": 17}
